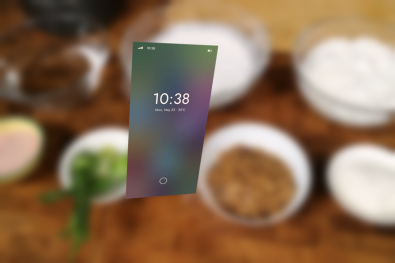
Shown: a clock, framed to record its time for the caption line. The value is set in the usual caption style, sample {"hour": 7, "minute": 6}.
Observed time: {"hour": 10, "minute": 38}
